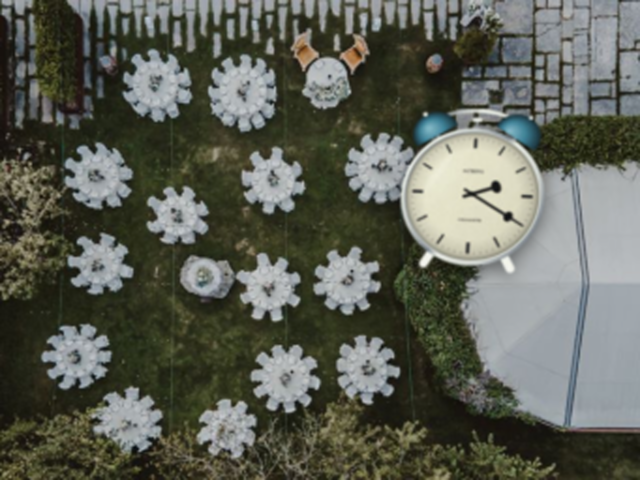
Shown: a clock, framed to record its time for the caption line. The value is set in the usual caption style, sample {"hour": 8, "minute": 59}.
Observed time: {"hour": 2, "minute": 20}
